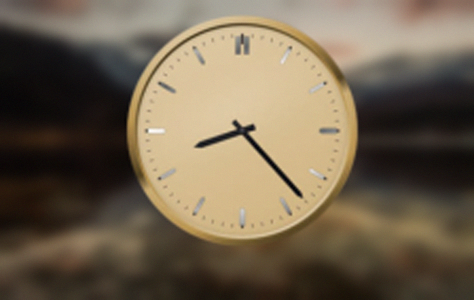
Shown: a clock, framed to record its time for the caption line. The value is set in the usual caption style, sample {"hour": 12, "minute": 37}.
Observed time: {"hour": 8, "minute": 23}
